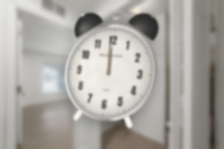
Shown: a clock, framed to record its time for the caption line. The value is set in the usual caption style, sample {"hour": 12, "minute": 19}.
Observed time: {"hour": 11, "minute": 59}
